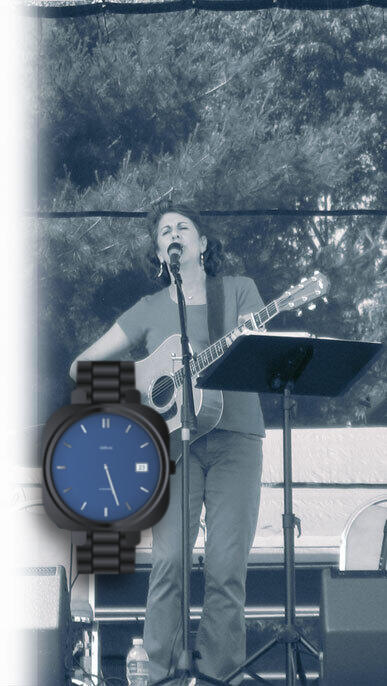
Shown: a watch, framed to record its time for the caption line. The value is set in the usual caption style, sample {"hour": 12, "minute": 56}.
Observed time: {"hour": 5, "minute": 27}
